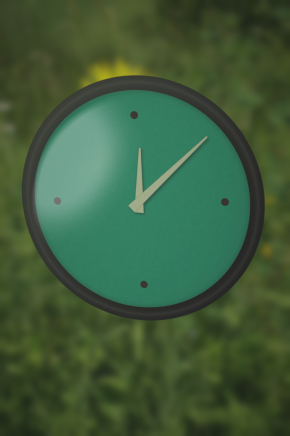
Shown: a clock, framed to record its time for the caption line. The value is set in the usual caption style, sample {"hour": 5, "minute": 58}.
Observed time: {"hour": 12, "minute": 8}
